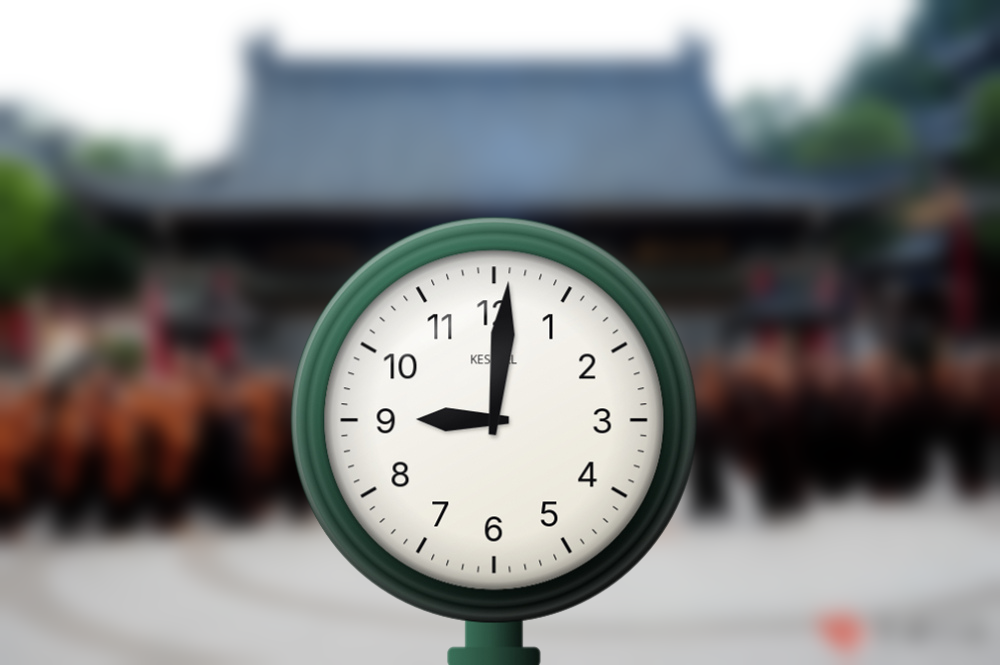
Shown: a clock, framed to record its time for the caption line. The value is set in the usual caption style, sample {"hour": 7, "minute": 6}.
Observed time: {"hour": 9, "minute": 1}
